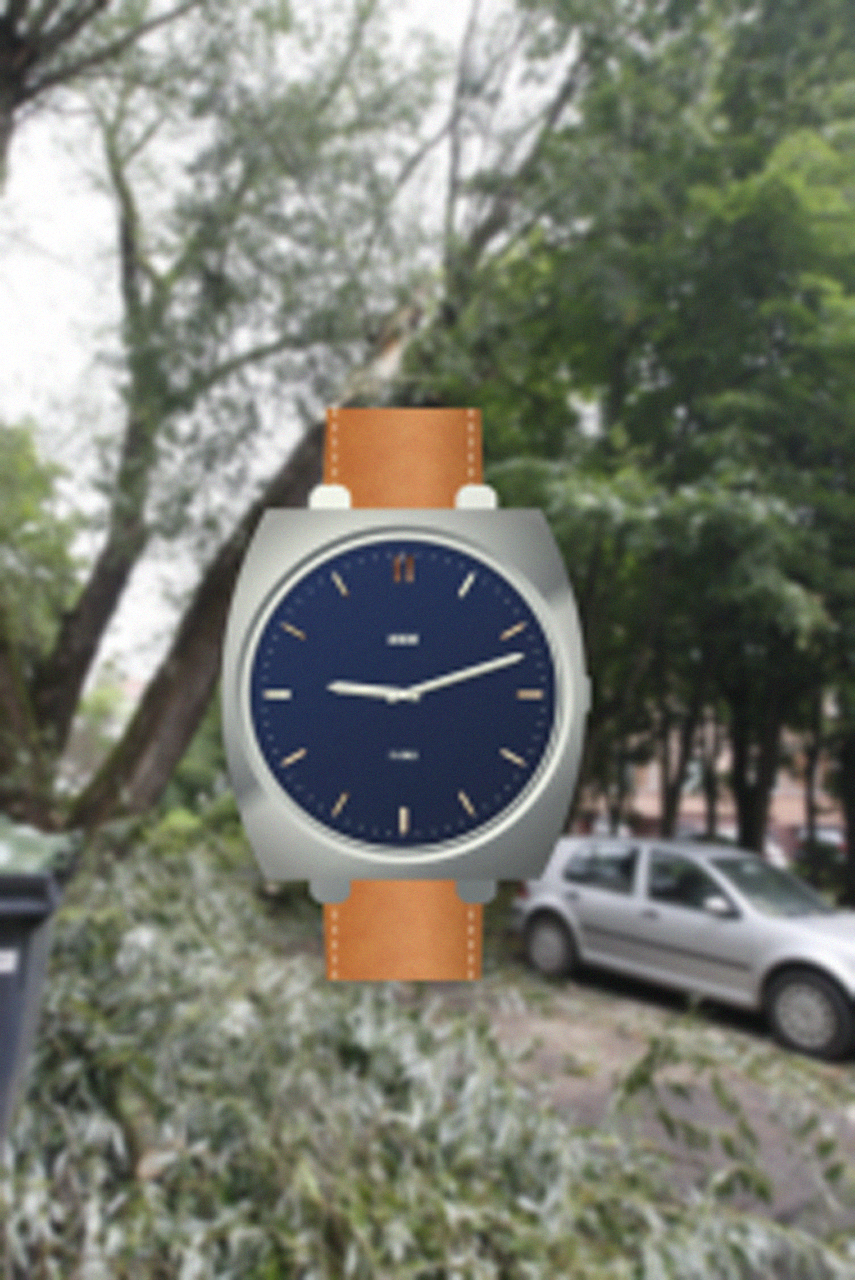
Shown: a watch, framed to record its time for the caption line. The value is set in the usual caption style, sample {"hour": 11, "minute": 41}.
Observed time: {"hour": 9, "minute": 12}
